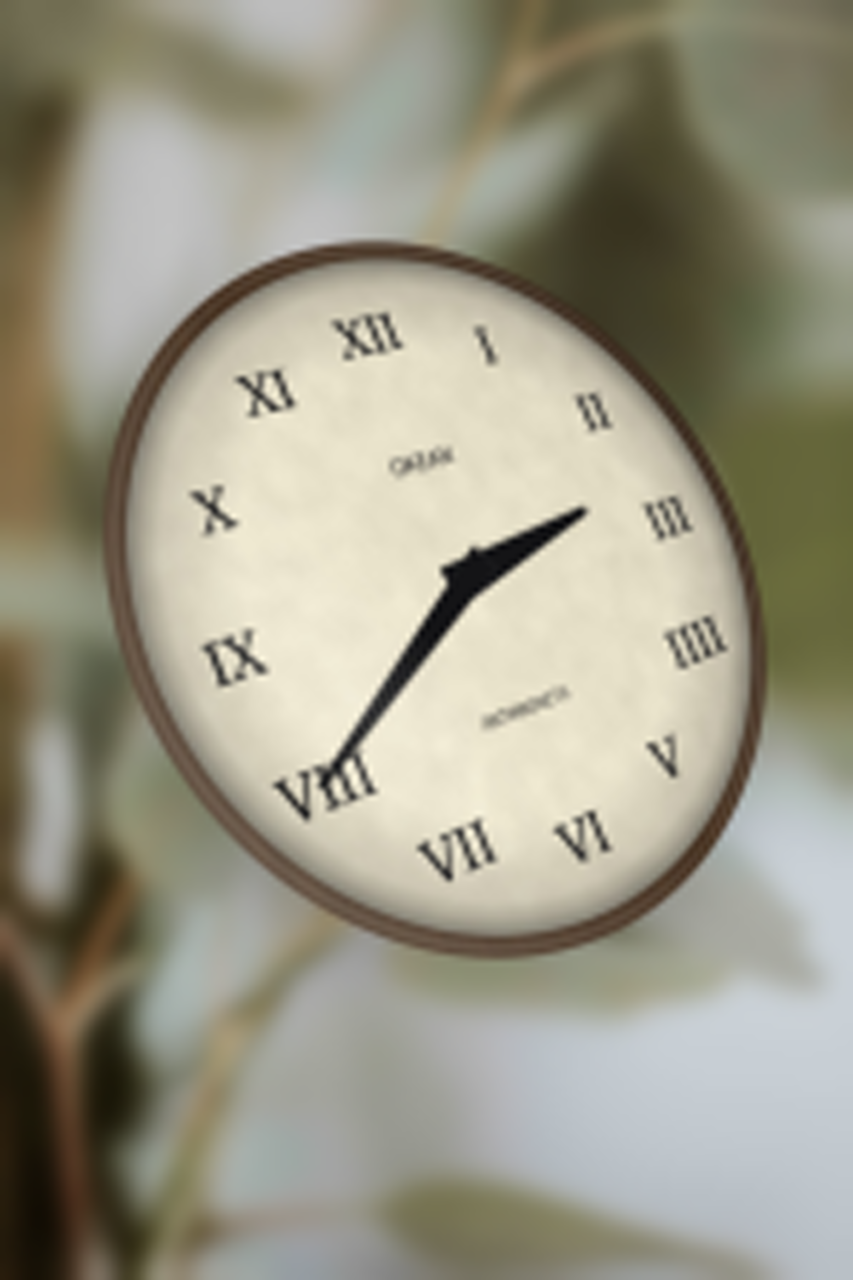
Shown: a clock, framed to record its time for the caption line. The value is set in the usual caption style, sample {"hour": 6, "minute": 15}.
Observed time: {"hour": 2, "minute": 40}
